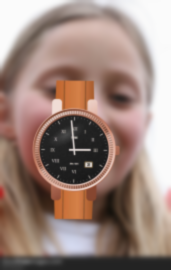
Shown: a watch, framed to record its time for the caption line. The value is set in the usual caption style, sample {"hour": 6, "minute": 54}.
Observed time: {"hour": 2, "minute": 59}
